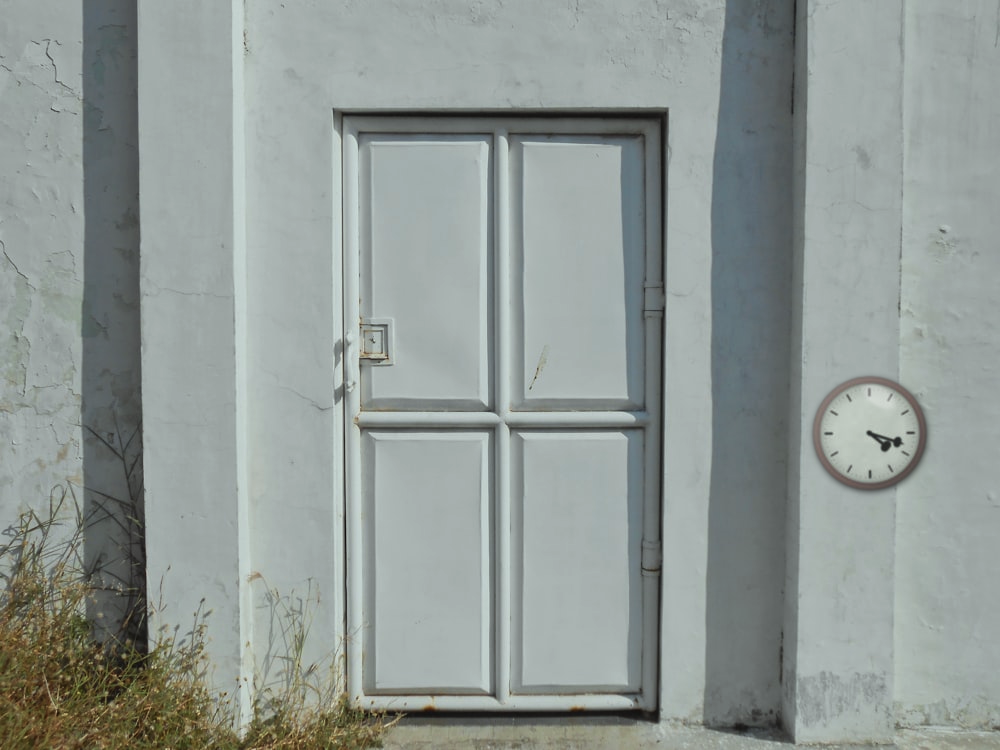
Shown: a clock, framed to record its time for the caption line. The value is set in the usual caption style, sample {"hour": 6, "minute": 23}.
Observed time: {"hour": 4, "minute": 18}
